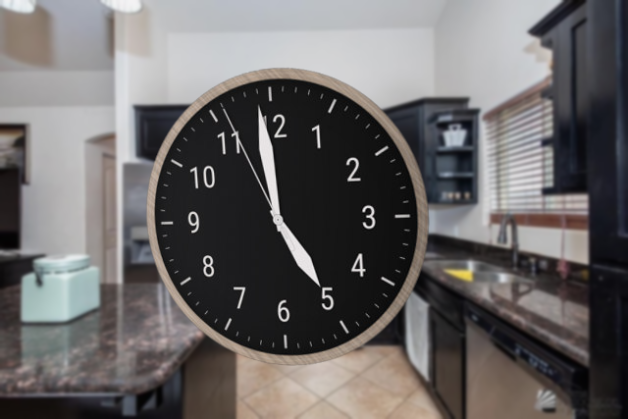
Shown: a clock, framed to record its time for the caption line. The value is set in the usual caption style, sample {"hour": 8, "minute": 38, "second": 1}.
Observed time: {"hour": 4, "minute": 58, "second": 56}
